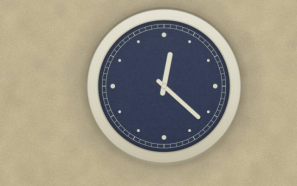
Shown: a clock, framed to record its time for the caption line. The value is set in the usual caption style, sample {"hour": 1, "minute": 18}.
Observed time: {"hour": 12, "minute": 22}
